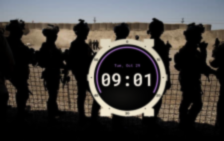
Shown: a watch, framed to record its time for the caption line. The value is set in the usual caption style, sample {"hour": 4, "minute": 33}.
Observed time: {"hour": 9, "minute": 1}
